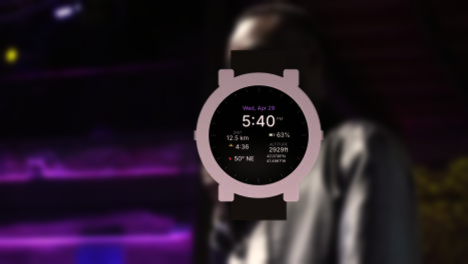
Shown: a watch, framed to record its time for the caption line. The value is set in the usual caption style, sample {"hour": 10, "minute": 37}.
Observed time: {"hour": 5, "minute": 40}
